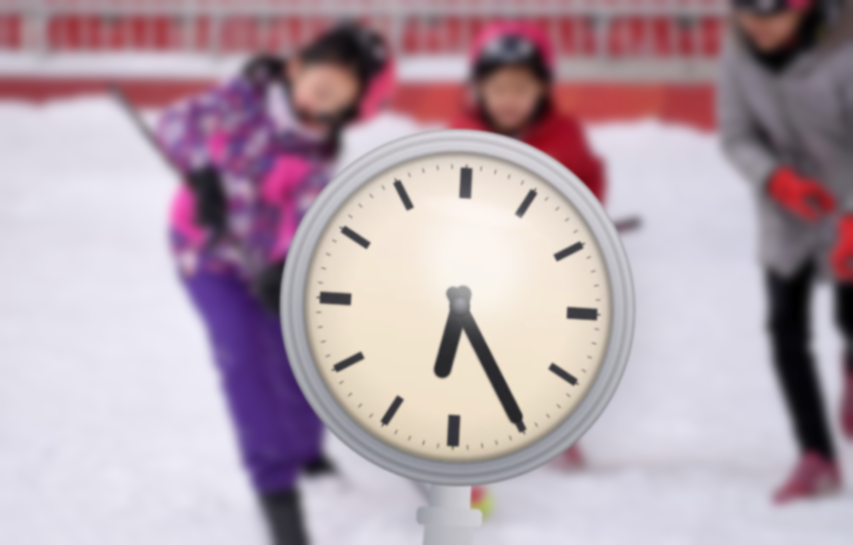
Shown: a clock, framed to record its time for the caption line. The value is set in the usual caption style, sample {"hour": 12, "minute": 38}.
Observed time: {"hour": 6, "minute": 25}
